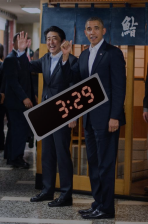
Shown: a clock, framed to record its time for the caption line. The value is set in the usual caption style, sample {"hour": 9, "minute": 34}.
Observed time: {"hour": 3, "minute": 29}
